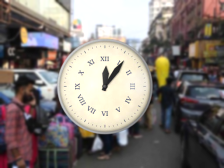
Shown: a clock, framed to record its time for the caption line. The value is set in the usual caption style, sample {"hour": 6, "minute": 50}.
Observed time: {"hour": 12, "minute": 6}
